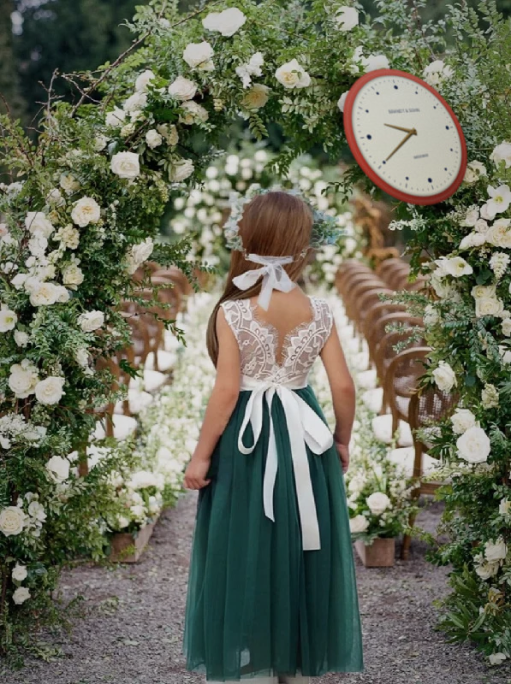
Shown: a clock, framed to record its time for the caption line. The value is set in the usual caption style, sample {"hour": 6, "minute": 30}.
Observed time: {"hour": 9, "minute": 40}
